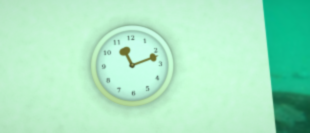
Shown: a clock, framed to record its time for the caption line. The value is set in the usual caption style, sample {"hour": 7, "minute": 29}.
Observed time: {"hour": 11, "minute": 12}
